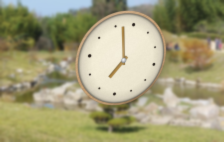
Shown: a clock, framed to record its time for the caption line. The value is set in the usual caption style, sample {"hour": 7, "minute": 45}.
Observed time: {"hour": 6, "minute": 57}
